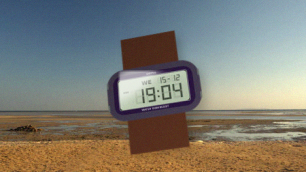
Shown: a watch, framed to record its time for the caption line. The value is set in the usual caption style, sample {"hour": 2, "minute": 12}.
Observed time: {"hour": 19, "minute": 4}
